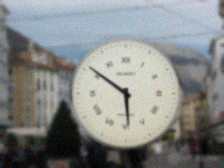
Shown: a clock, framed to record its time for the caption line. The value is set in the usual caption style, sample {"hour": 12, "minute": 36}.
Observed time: {"hour": 5, "minute": 51}
